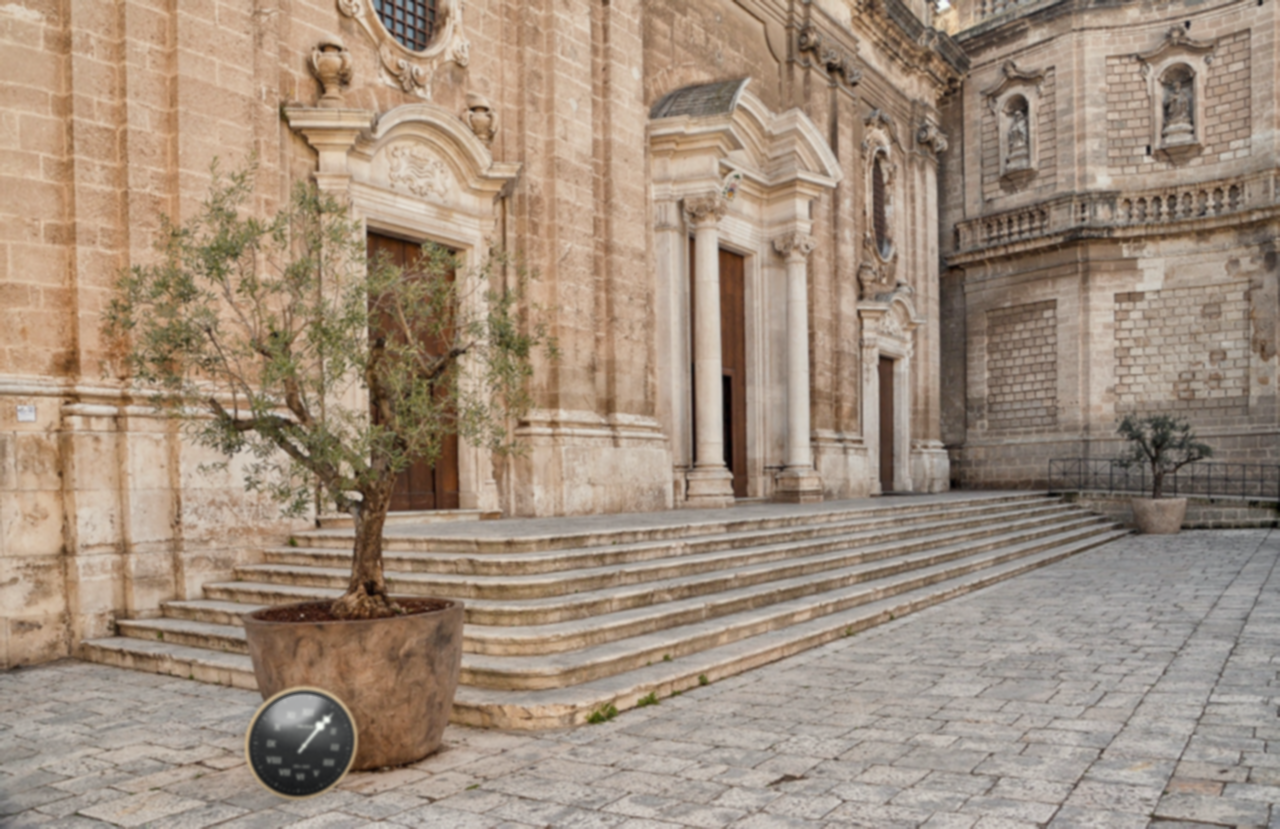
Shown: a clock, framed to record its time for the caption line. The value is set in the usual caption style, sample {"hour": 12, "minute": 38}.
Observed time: {"hour": 1, "minute": 6}
